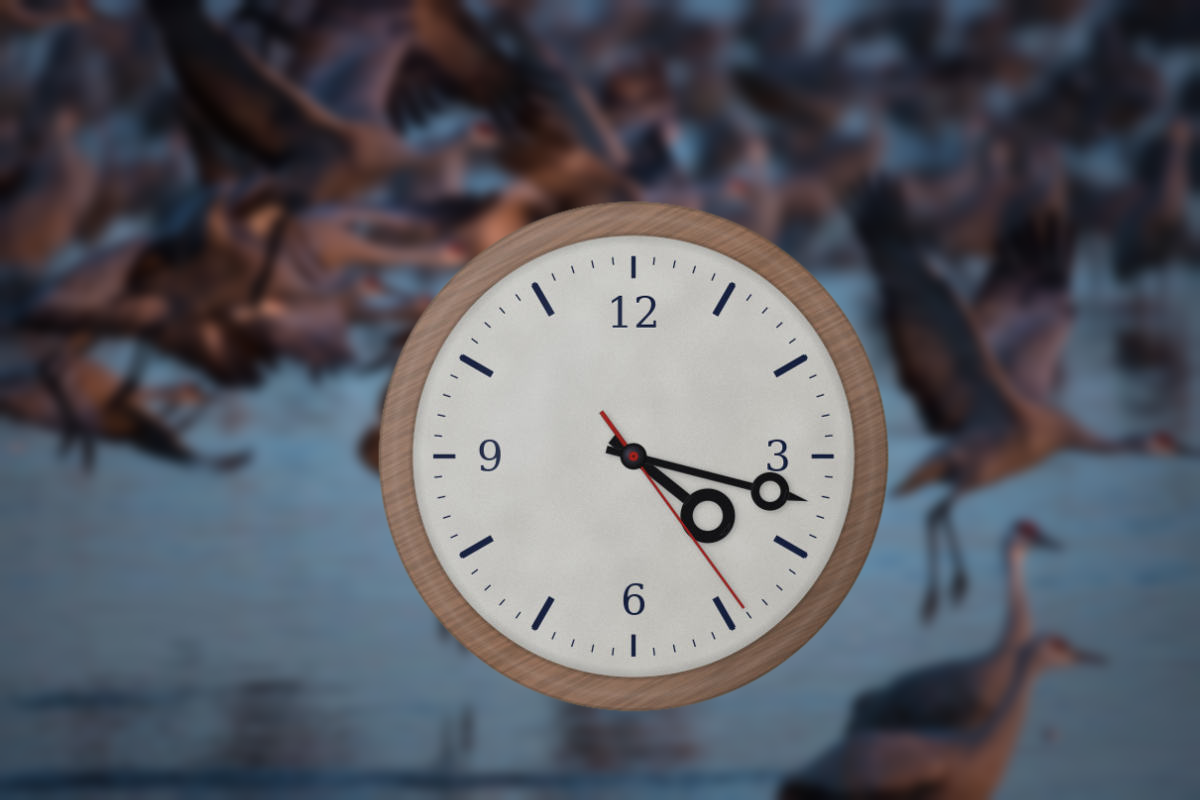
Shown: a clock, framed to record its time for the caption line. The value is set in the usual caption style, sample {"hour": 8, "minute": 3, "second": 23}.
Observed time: {"hour": 4, "minute": 17, "second": 24}
